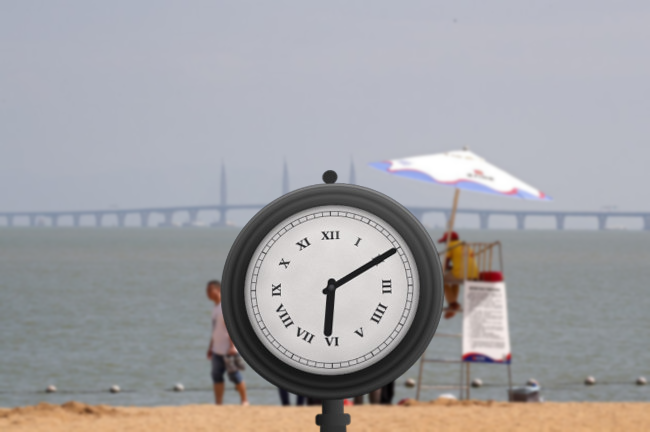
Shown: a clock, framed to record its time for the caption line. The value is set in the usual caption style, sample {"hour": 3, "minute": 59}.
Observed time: {"hour": 6, "minute": 10}
